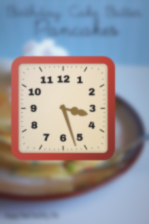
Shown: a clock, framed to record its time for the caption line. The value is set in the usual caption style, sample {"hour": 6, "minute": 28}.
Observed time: {"hour": 3, "minute": 27}
